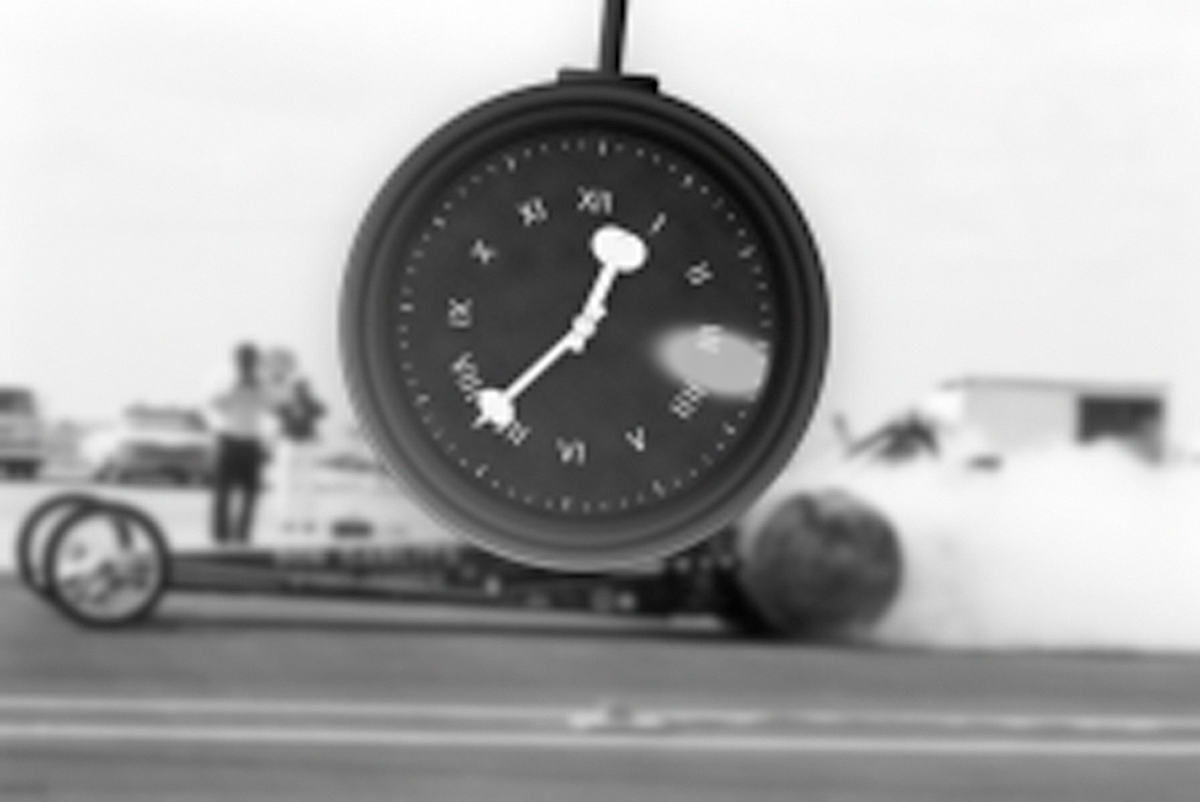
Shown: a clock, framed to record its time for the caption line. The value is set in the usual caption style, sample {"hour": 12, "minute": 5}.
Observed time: {"hour": 12, "minute": 37}
